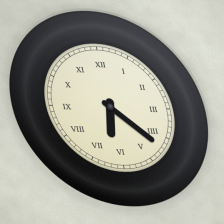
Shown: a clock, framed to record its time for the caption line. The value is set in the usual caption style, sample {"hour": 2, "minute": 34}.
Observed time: {"hour": 6, "minute": 22}
